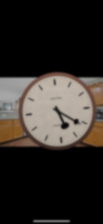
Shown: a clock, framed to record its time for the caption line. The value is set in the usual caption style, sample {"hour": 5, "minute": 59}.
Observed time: {"hour": 5, "minute": 21}
